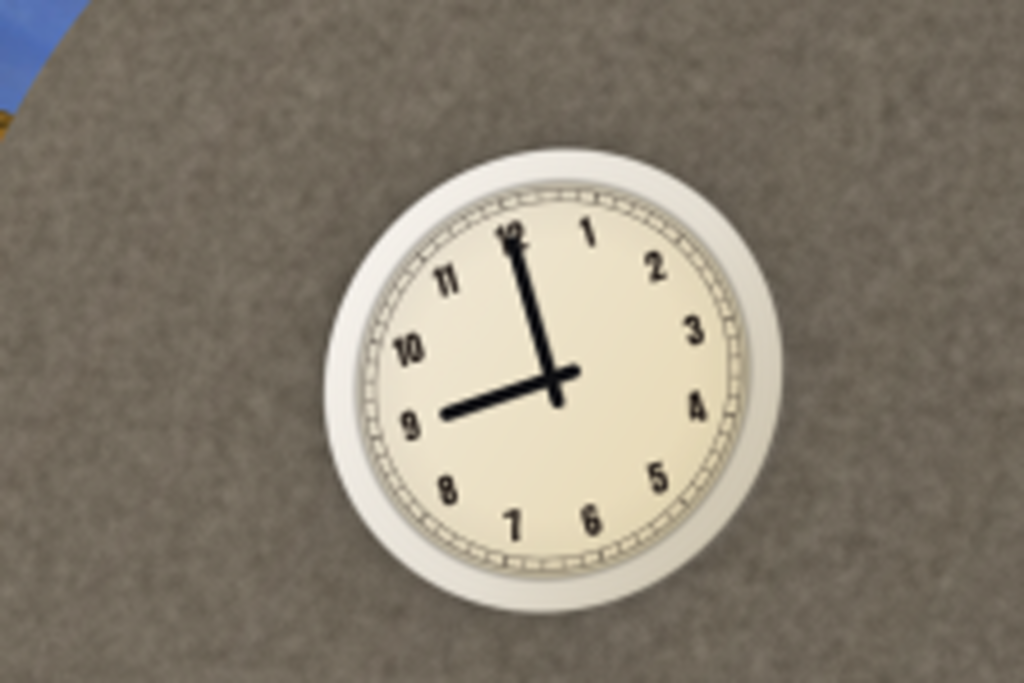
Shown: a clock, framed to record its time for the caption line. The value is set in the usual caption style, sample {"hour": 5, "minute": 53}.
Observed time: {"hour": 9, "minute": 0}
